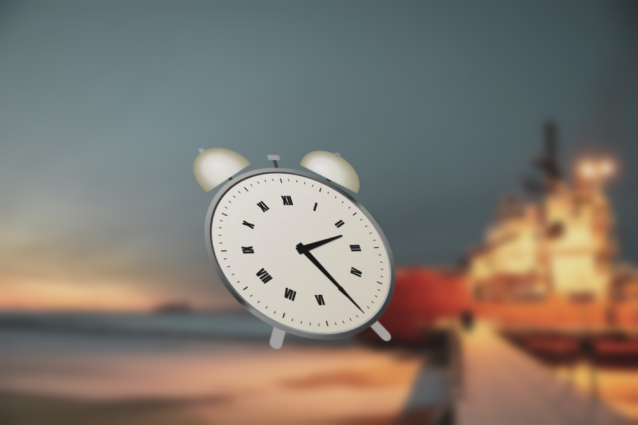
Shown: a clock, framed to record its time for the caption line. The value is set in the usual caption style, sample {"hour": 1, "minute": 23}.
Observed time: {"hour": 2, "minute": 25}
